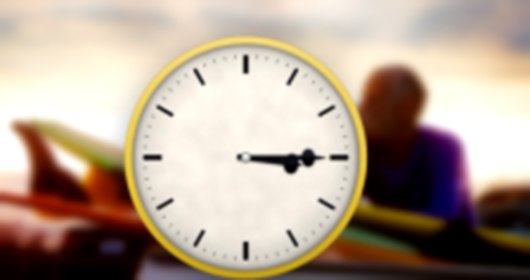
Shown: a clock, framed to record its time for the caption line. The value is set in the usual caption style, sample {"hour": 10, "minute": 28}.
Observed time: {"hour": 3, "minute": 15}
